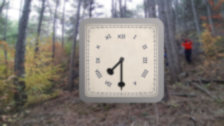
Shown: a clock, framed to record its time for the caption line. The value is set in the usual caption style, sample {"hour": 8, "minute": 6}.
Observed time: {"hour": 7, "minute": 30}
